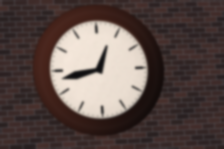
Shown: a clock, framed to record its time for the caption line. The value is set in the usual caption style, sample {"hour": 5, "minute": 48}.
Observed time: {"hour": 12, "minute": 43}
